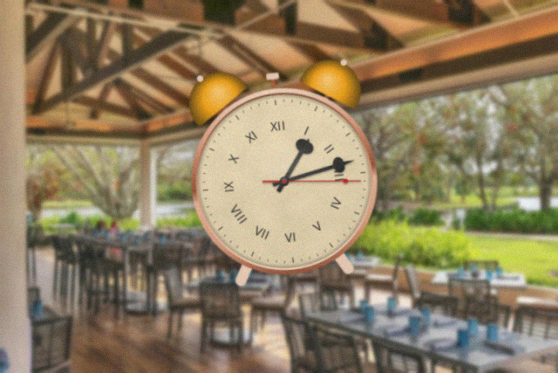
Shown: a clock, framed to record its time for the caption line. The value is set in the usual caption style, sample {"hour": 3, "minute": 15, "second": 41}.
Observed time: {"hour": 1, "minute": 13, "second": 16}
